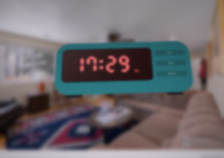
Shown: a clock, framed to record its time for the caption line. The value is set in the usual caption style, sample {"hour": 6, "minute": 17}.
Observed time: {"hour": 17, "minute": 29}
